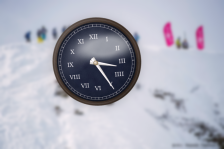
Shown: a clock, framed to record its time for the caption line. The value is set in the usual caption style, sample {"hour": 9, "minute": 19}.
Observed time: {"hour": 3, "minute": 25}
